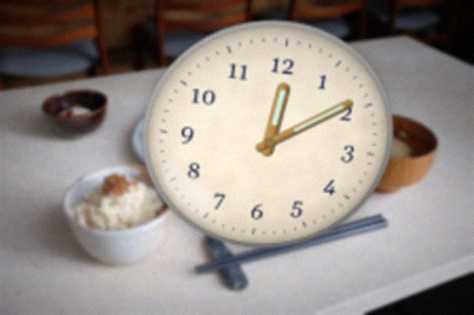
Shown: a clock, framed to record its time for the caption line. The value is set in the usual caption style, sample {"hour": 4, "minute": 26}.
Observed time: {"hour": 12, "minute": 9}
